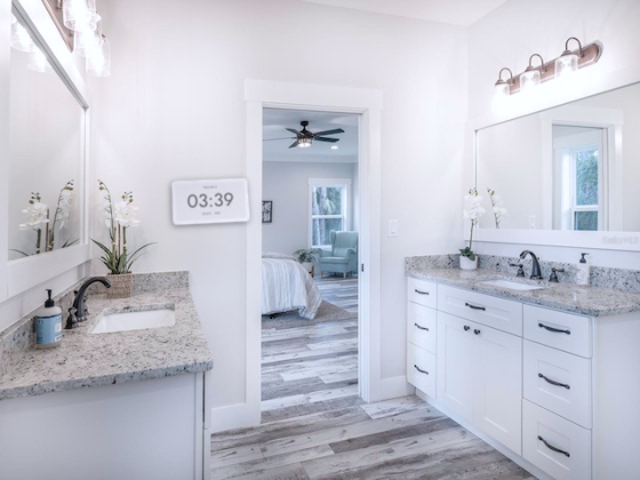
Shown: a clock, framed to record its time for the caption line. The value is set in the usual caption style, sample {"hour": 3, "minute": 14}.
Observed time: {"hour": 3, "minute": 39}
